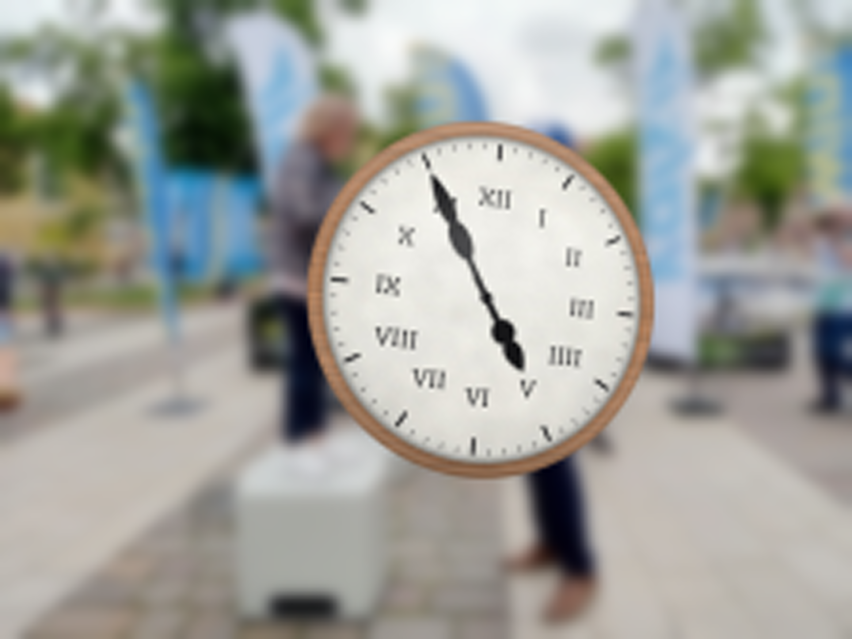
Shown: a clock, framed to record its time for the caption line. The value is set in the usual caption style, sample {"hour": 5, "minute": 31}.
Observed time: {"hour": 4, "minute": 55}
